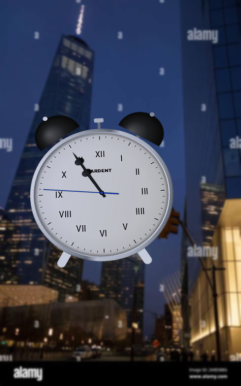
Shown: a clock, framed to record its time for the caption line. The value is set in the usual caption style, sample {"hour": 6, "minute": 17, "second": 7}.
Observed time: {"hour": 10, "minute": 54, "second": 46}
